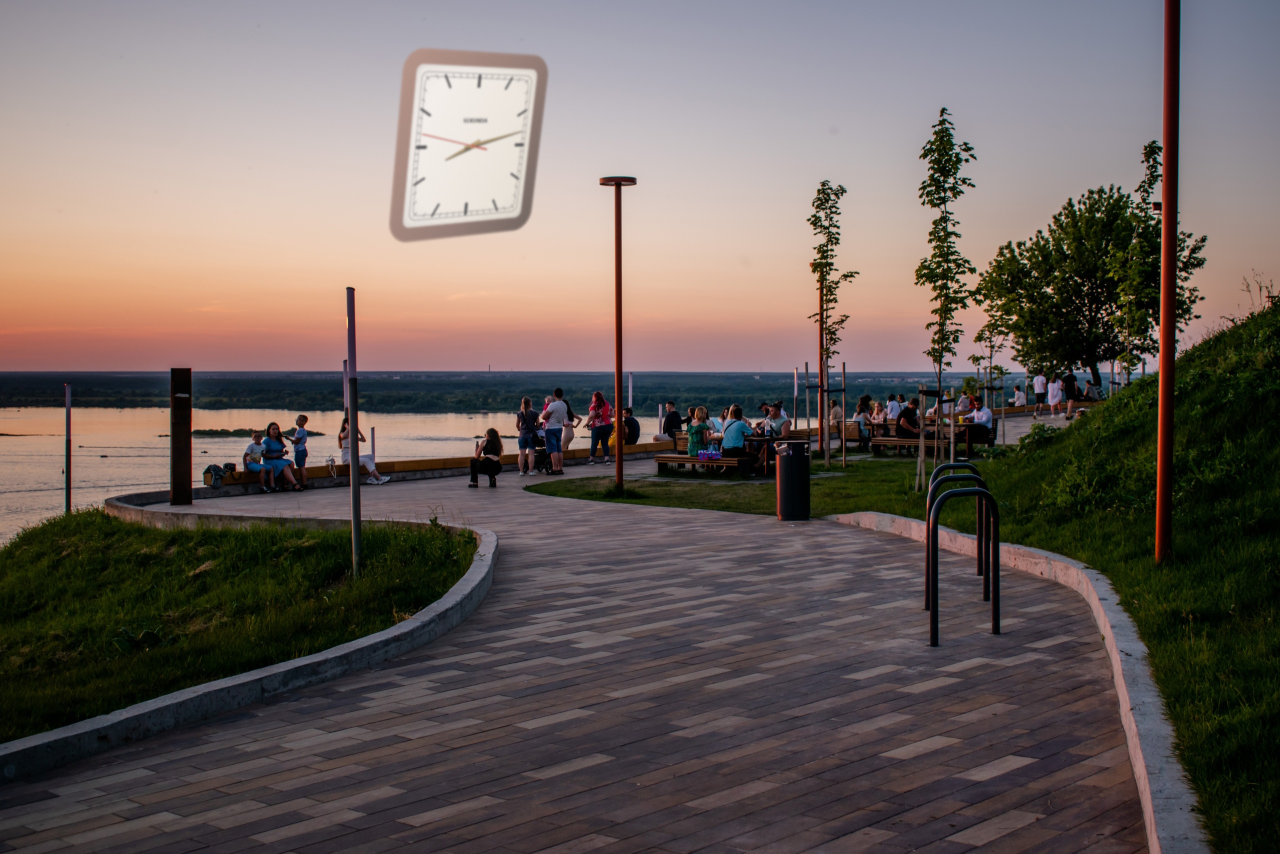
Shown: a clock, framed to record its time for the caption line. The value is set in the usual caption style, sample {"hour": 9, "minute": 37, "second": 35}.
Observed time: {"hour": 8, "minute": 12, "second": 47}
